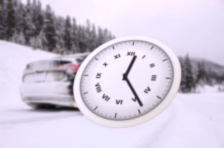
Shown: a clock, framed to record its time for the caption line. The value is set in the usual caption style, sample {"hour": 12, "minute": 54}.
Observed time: {"hour": 12, "minute": 24}
